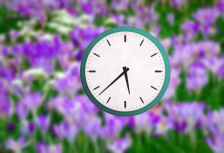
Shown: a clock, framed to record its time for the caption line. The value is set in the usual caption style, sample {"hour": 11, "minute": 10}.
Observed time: {"hour": 5, "minute": 38}
